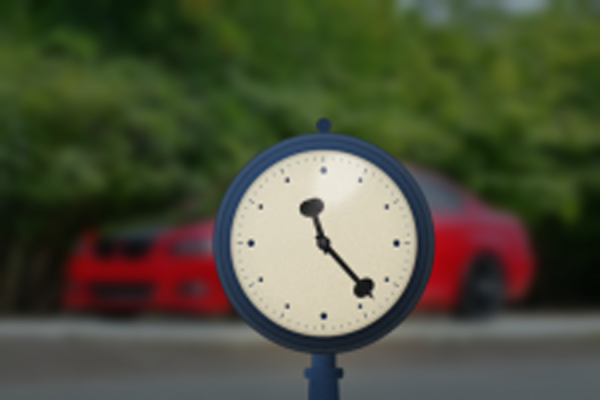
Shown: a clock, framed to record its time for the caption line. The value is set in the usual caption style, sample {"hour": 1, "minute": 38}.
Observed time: {"hour": 11, "minute": 23}
